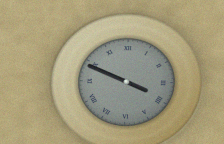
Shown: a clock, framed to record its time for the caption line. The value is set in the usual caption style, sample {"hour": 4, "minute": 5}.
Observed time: {"hour": 3, "minute": 49}
